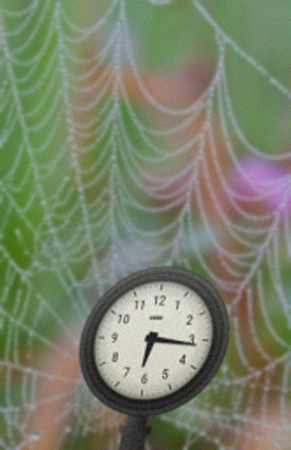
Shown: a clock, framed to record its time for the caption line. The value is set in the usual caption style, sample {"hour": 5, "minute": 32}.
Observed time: {"hour": 6, "minute": 16}
